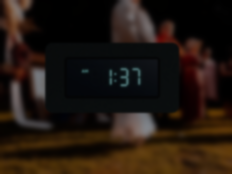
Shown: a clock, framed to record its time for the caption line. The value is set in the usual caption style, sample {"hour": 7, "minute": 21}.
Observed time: {"hour": 1, "minute": 37}
